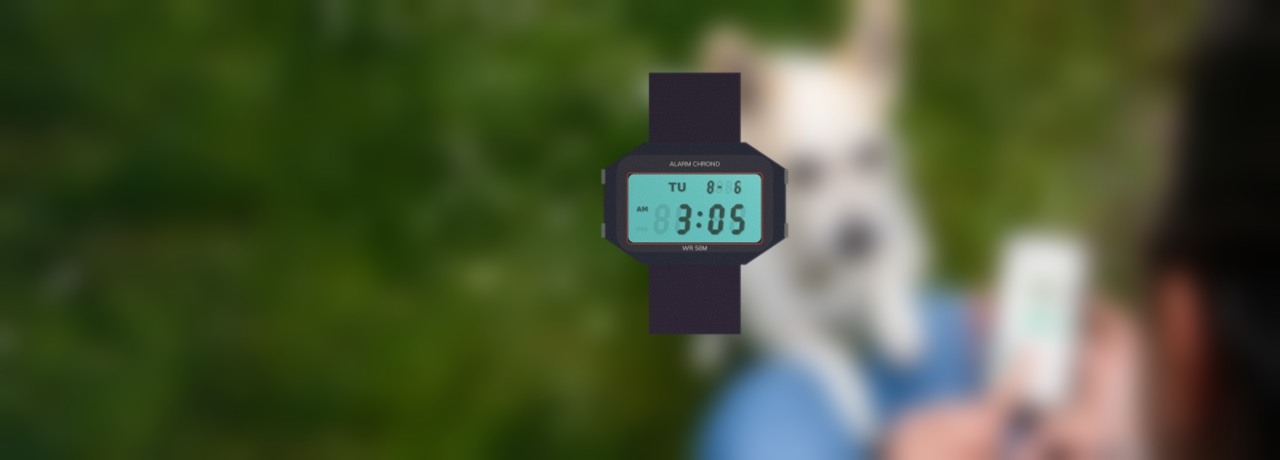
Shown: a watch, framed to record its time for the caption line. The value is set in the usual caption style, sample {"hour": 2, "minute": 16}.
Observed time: {"hour": 3, "minute": 5}
